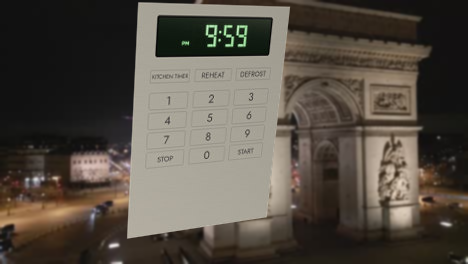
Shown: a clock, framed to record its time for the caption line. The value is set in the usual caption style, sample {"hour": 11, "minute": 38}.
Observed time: {"hour": 9, "minute": 59}
